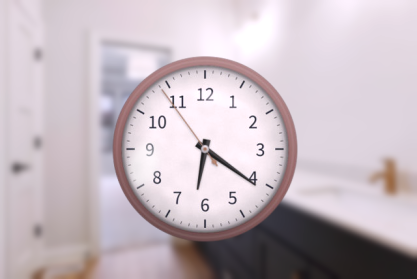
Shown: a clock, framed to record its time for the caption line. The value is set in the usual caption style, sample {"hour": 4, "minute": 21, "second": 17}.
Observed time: {"hour": 6, "minute": 20, "second": 54}
